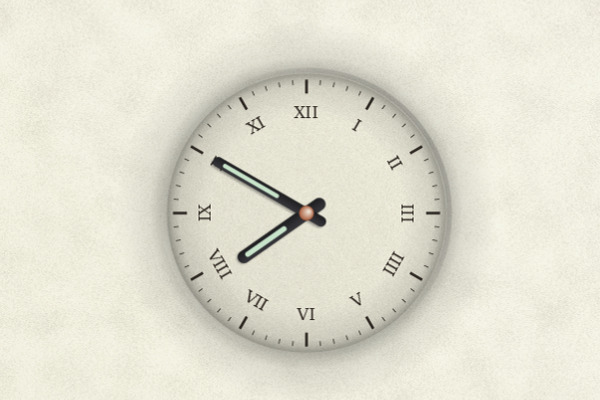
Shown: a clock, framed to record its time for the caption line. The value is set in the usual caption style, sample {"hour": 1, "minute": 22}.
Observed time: {"hour": 7, "minute": 50}
